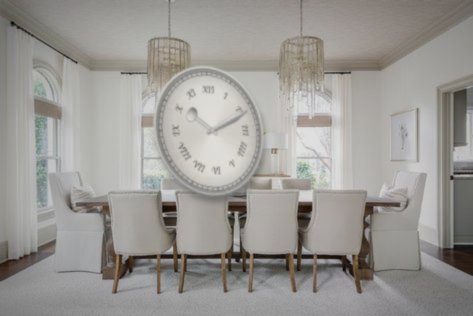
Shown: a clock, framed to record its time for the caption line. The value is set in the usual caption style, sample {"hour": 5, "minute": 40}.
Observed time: {"hour": 10, "minute": 11}
